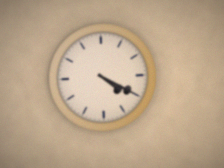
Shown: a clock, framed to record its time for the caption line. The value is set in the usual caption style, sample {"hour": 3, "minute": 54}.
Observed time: {"hour": 4, "minute": 20}
